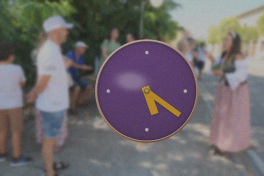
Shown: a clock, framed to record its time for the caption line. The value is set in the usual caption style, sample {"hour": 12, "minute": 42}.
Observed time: {"hour": 5, "minute": 21}
